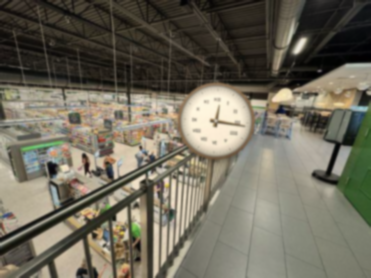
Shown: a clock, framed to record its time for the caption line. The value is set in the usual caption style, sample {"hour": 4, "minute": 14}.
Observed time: {"hour": 12, "minute": 16}
